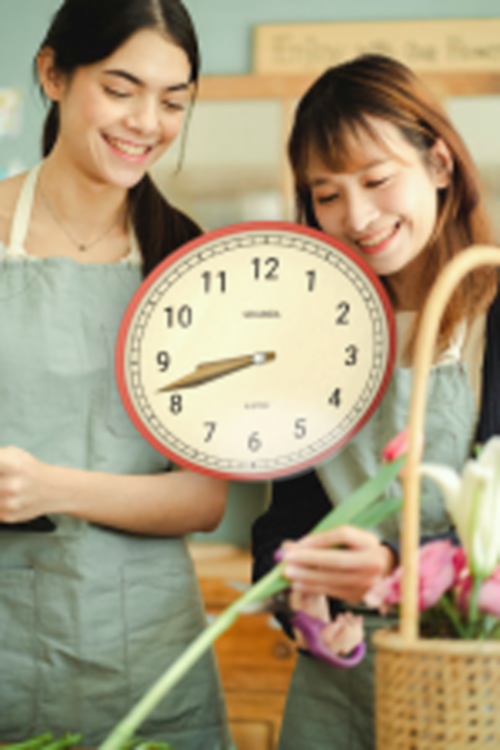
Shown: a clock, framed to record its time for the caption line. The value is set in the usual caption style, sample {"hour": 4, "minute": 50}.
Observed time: {"hour": 8, "minute": 42}
